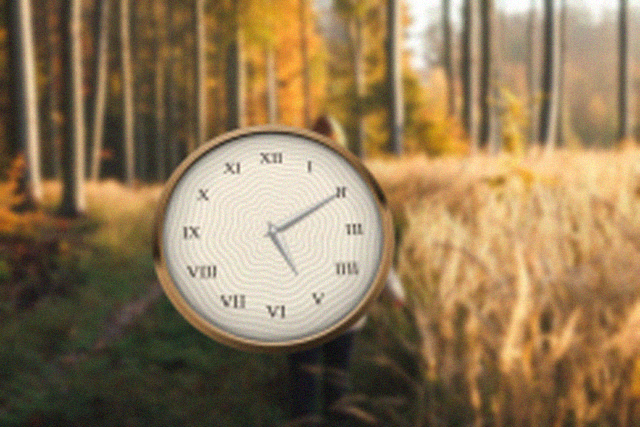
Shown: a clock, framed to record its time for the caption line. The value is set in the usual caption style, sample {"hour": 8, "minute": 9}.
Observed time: {"hour": 5, "minute": 10}
